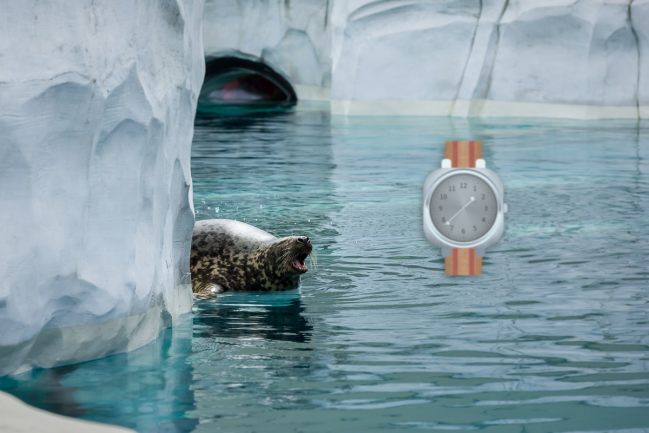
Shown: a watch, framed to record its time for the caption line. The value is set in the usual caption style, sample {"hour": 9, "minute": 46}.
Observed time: {"hour": 1, "minute": 38}
